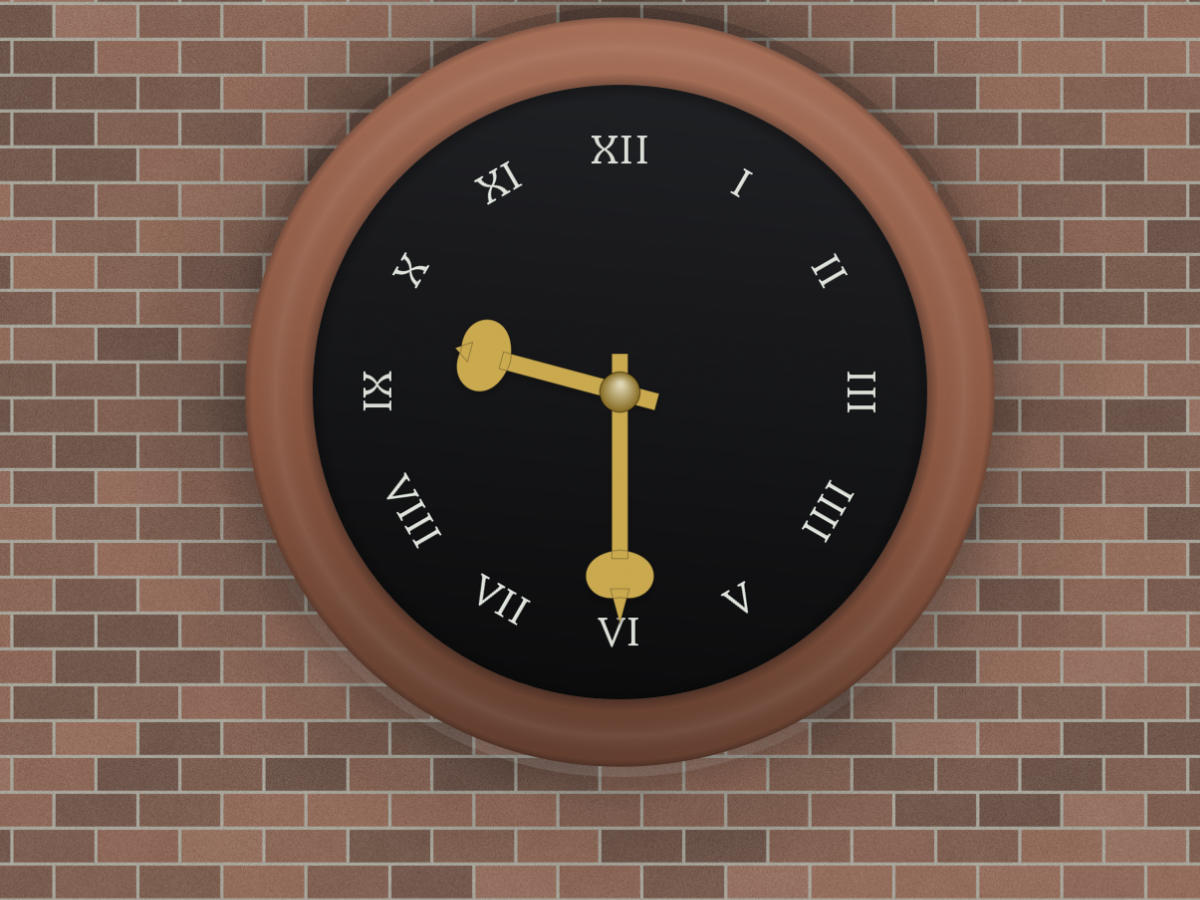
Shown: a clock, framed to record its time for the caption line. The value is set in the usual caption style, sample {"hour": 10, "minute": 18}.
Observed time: {"hour": 9, "minute": 30}
